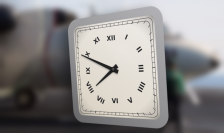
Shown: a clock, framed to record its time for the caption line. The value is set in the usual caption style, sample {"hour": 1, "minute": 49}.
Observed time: {"hour": 7, "minute": 49}
